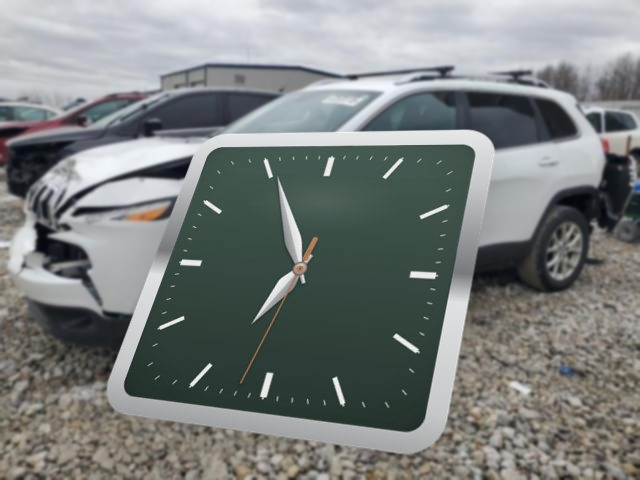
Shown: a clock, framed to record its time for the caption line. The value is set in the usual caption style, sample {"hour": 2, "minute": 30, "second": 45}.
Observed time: {"hour": 6, "minute": 55, "second": 32}
